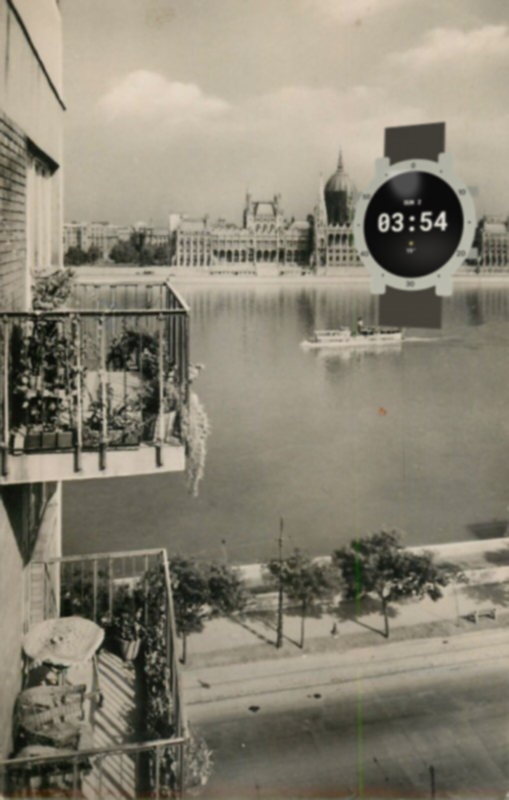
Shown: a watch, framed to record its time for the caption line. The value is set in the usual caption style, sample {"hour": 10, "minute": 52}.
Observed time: {"hour": 3, "minute": 54}
